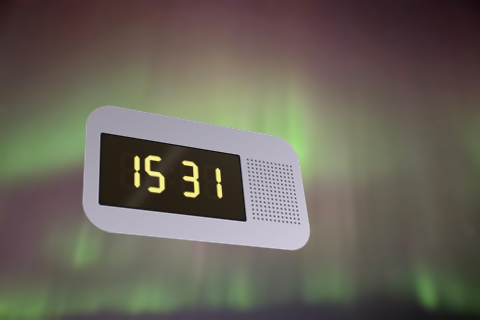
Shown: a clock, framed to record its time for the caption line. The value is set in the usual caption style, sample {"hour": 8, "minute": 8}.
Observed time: {"hour": 15, "minute": 31}
